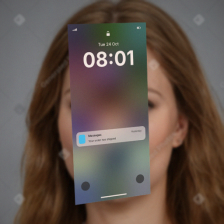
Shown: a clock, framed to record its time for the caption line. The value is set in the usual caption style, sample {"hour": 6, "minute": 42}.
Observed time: {"hour": 8, "minute": 1}
